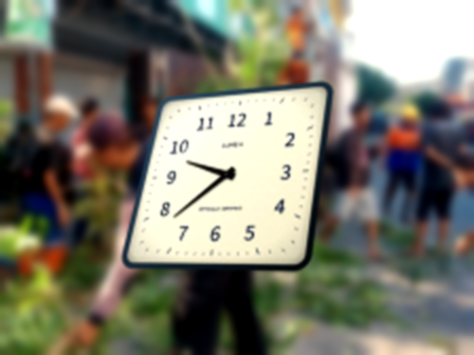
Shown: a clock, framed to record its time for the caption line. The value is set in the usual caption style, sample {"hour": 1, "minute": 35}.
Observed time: {"hour": 9, "minute": 38}
